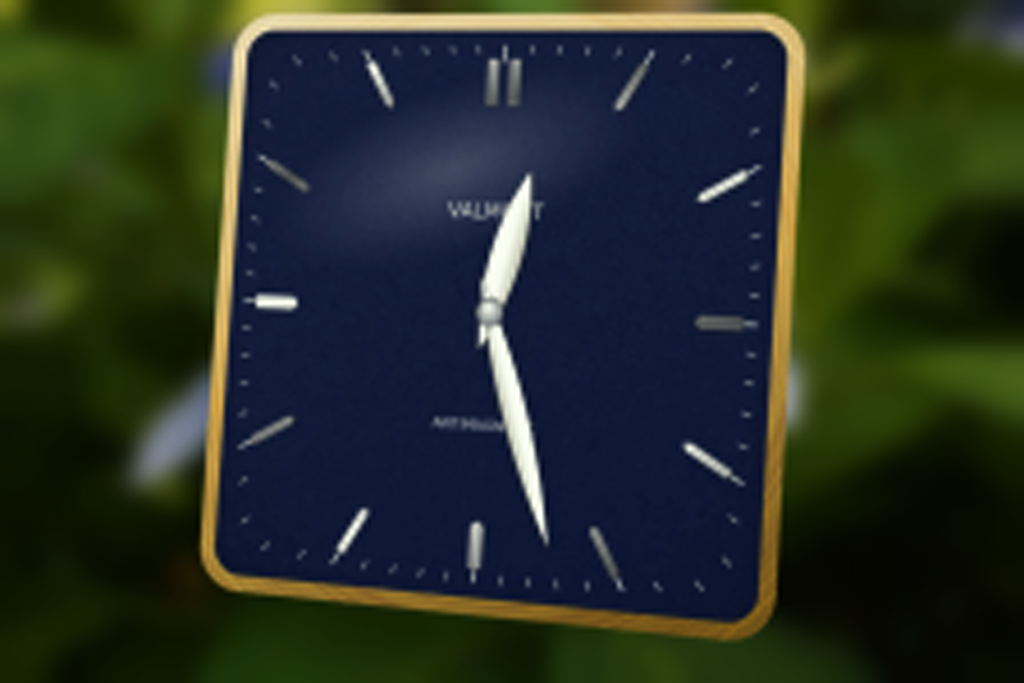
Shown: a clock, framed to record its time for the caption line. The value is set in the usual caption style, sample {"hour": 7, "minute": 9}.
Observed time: {"hour": 12, "minute": 27}
